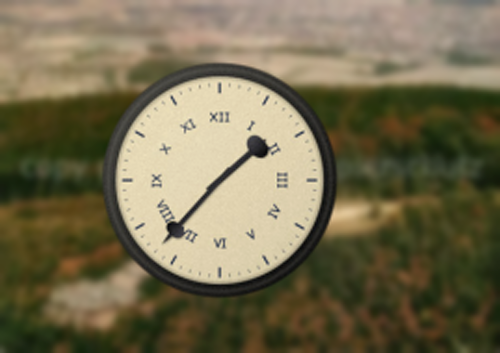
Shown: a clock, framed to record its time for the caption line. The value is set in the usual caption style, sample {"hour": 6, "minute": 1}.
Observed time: {"hour": 1, "minute": 37}
